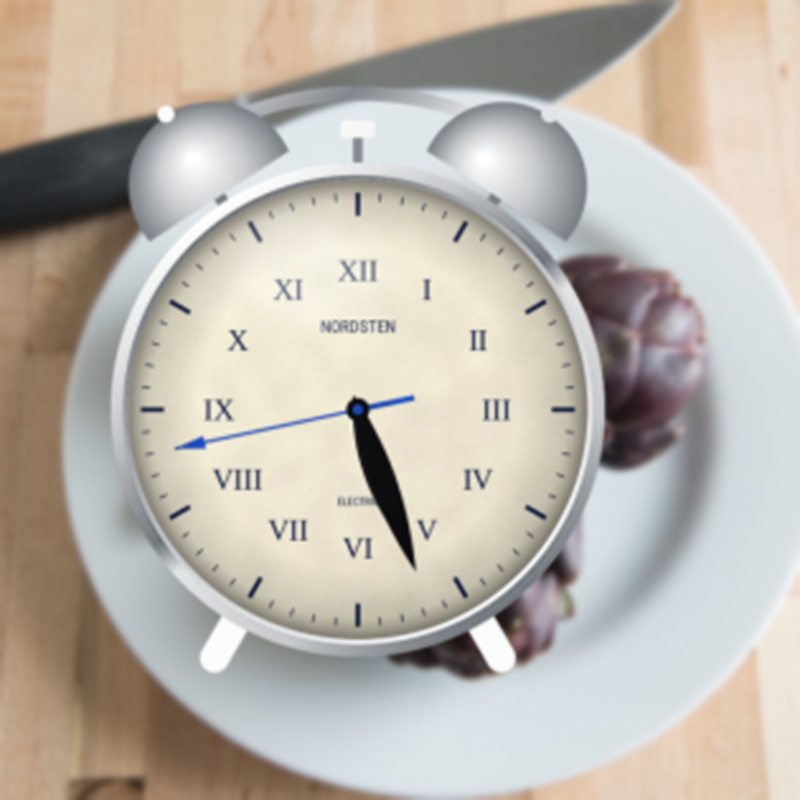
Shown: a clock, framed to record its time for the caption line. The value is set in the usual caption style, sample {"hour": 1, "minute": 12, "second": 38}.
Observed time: {"hour": 5, "minute": 26, "second": 43}
